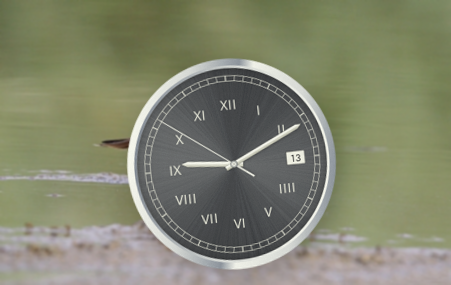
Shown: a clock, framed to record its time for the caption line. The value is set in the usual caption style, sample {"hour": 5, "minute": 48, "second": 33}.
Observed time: {"hour": 9, "minute": 10, "second": 51}
